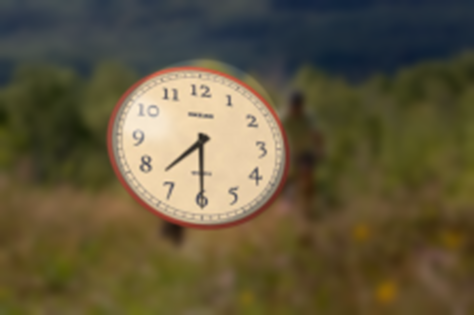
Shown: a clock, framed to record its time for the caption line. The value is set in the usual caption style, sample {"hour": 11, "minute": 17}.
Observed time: {"hour": 7, "minute": 30}
